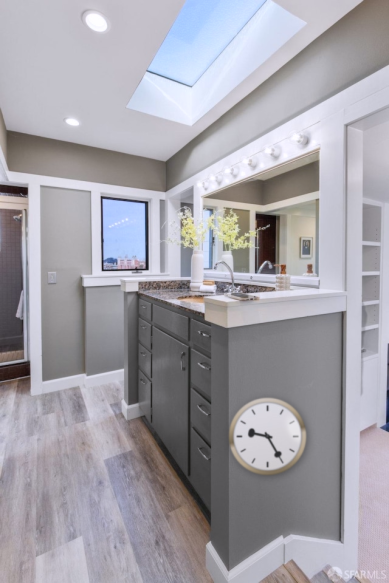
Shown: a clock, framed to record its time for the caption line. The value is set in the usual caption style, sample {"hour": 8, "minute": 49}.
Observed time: {"hour": 9, "minute": 25}
